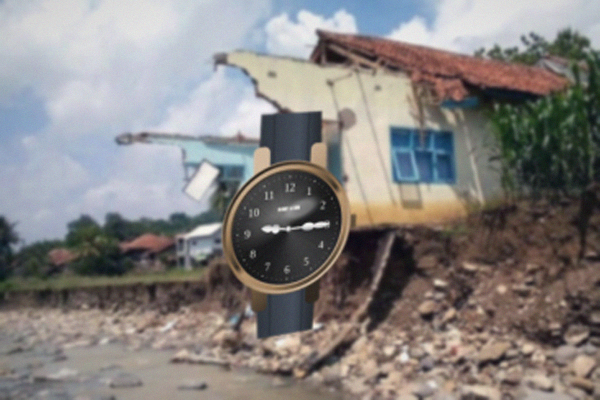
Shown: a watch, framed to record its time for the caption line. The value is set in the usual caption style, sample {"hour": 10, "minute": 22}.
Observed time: {"hour": 9, "minute": 15}
